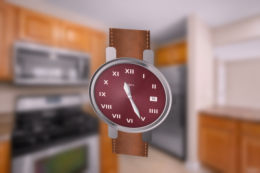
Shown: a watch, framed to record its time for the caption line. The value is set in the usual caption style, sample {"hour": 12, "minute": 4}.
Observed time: {"hour": 11, "minute": 26}
